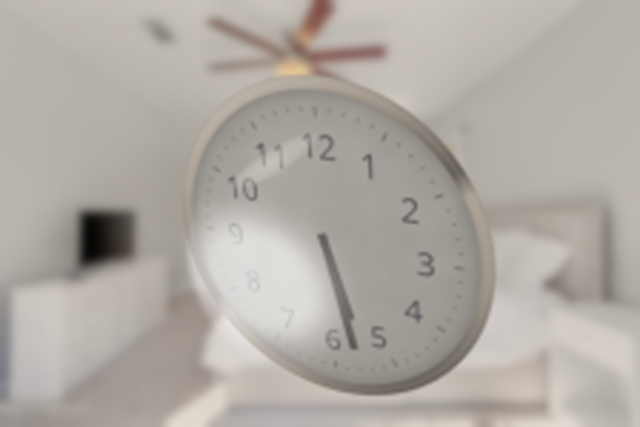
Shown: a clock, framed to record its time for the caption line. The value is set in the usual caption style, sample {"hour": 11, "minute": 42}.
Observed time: {"hour": 5, "minute": 28}
